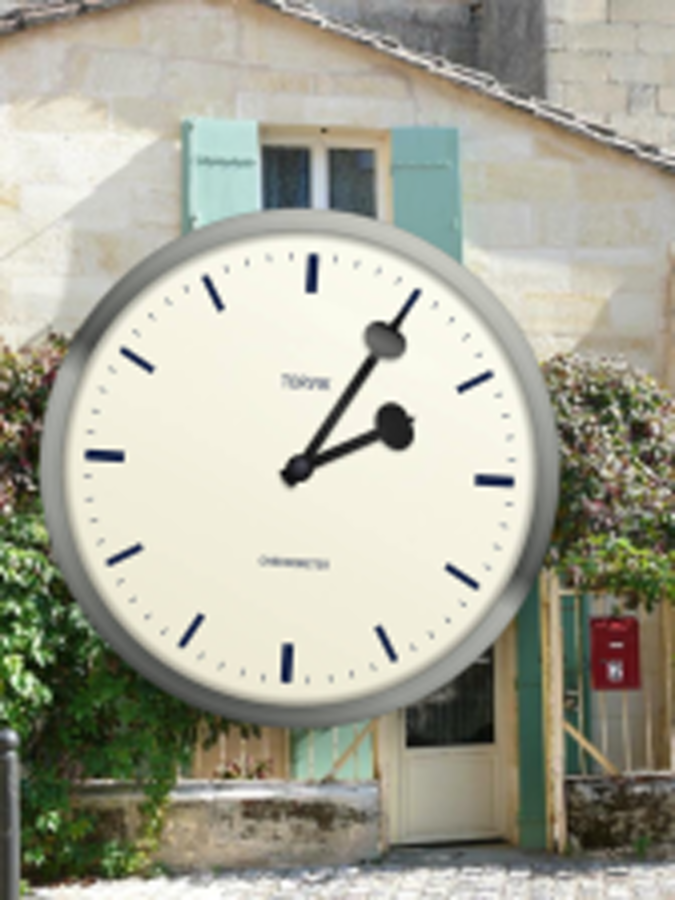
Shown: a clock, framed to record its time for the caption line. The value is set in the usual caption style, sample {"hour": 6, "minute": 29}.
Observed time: {"hour": 2, "minute": 5}
